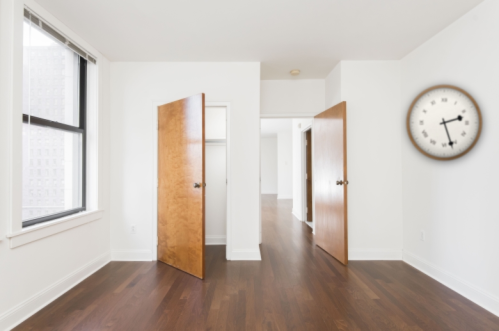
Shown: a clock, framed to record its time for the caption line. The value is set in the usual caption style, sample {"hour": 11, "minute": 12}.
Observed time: {"hour": 2, "minute": 27}
